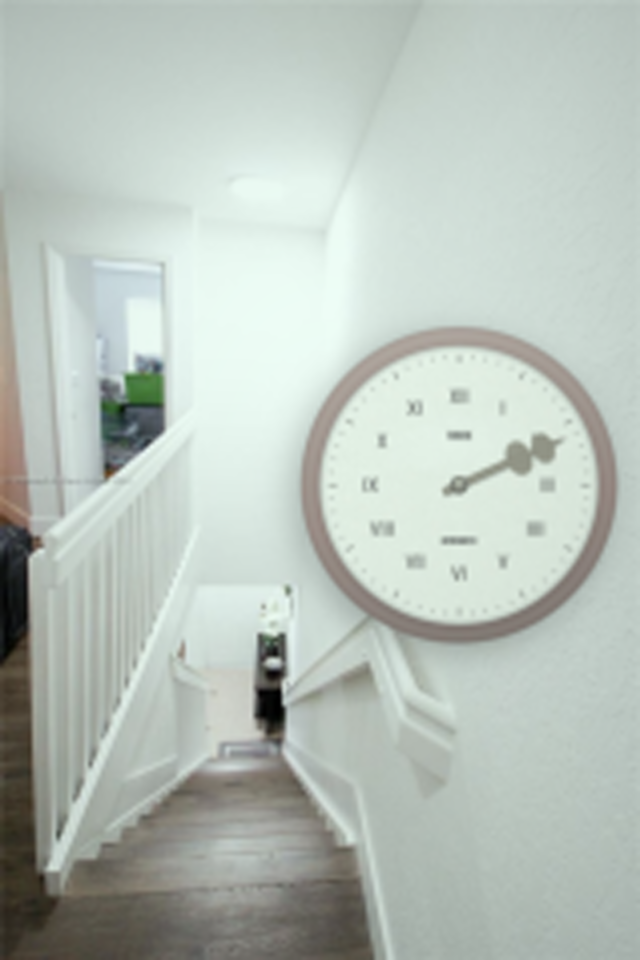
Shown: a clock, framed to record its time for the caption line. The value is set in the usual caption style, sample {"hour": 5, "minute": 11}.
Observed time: {"hour": 2, "minute": 11}
